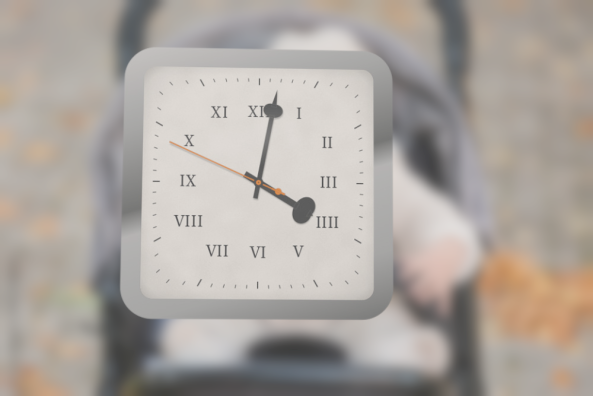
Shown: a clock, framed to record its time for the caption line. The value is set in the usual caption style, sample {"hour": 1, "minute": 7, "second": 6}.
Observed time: {"hour": 4, "minute": 1, "second": 49}
